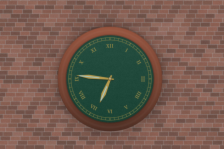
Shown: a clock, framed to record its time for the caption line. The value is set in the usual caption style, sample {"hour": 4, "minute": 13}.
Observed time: {"hour": 6, "minute": 46}
